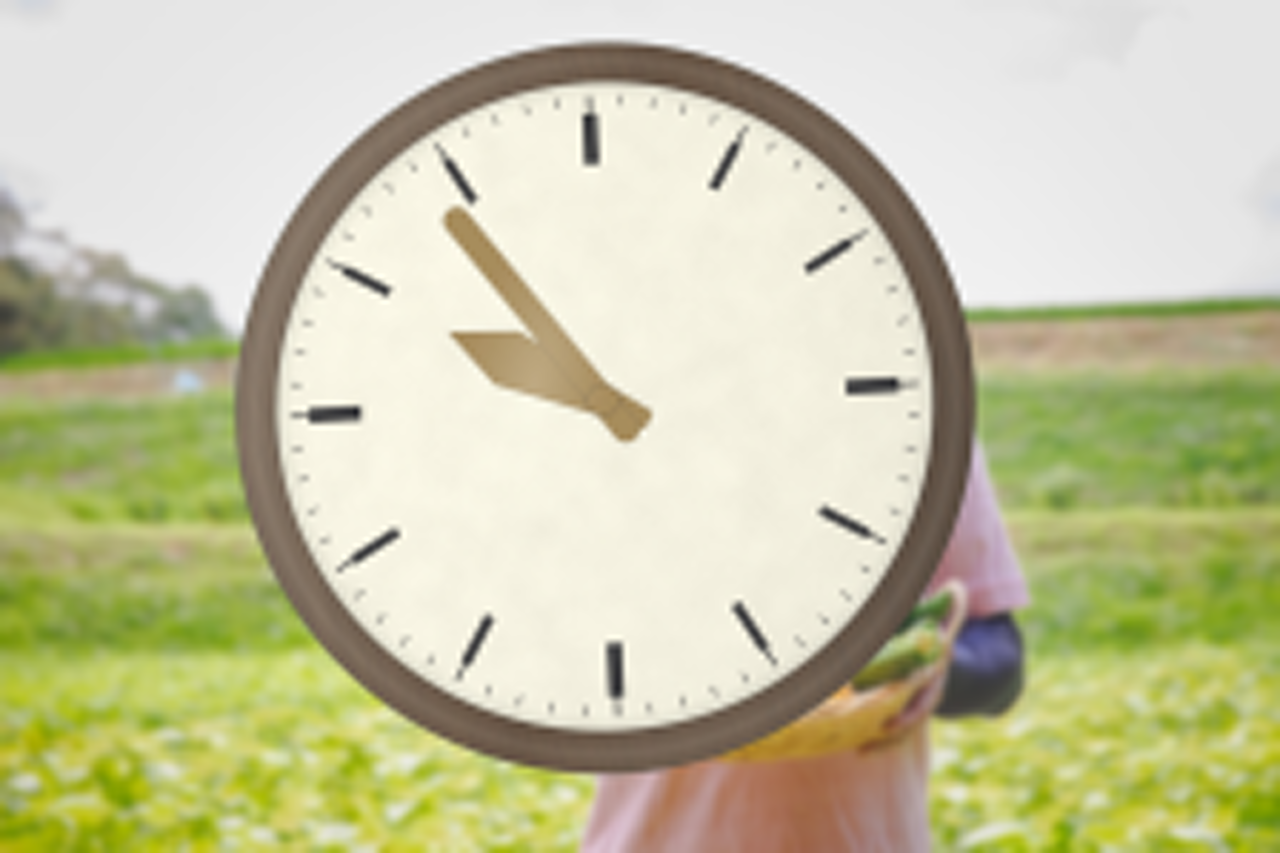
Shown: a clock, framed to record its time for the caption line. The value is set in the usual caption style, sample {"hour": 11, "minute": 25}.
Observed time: {"hour": 9, "minute": 54}
